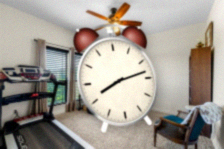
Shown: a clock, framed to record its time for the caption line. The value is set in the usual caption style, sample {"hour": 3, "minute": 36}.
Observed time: {"hour": 8, "minute": 13}
